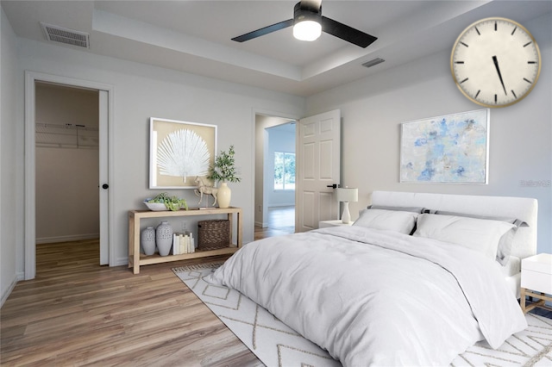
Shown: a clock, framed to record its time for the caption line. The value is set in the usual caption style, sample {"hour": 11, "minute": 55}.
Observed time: {"hour": 5, "minute": 27}
